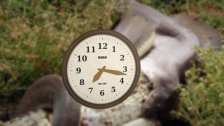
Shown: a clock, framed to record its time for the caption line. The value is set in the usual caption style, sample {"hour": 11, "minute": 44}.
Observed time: {"hour": 7, "minute": 17}
